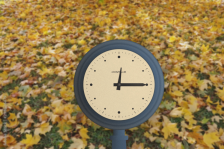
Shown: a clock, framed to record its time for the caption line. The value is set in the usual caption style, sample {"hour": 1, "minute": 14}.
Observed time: {"hour": 12, "minute": 15}
